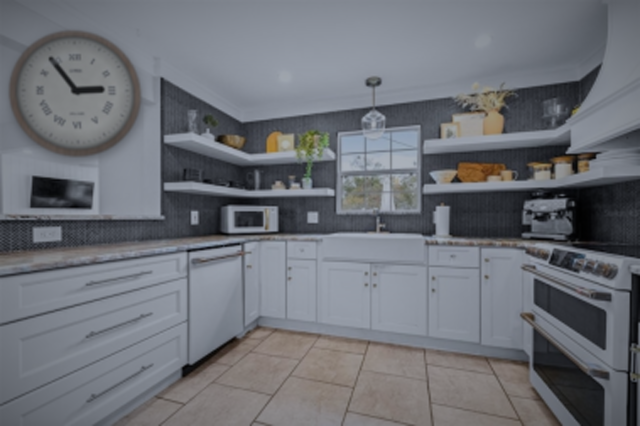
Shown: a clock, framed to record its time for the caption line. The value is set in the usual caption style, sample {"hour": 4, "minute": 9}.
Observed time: {"hour": 2, "minute": 54}
